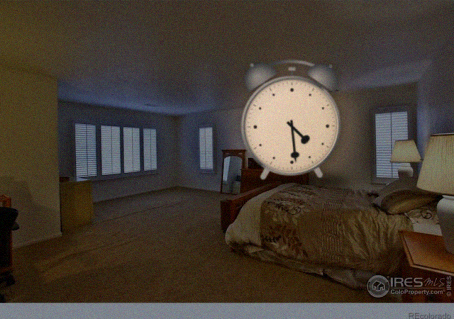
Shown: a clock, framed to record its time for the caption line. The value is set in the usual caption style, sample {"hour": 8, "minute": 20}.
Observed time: {"hour": 4, "minute": 29}
